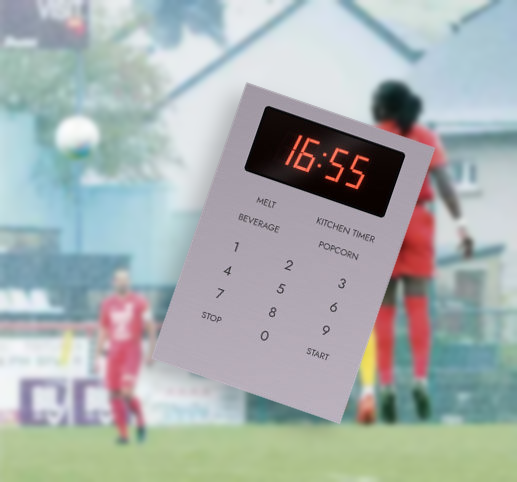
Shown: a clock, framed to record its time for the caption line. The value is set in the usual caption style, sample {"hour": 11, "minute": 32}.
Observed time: {"hour": 16, "minute": 55}
